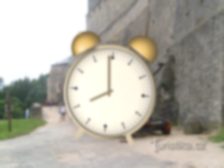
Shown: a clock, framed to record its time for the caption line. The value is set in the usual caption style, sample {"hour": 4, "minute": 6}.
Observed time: {"hour": 7, "minute": 59}
